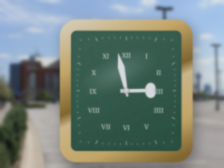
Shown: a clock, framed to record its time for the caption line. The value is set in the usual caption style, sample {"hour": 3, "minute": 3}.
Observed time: {"hour": 2, "minute": 58}
